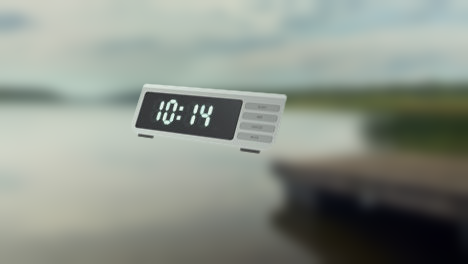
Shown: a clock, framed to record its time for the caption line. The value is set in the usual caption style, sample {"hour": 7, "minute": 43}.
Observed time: {"hour": 10, "minute": 14}
